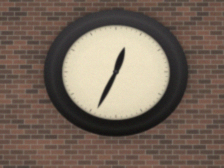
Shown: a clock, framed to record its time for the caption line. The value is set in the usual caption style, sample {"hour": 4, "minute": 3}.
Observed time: {"hour": 12, "minute": 34}
